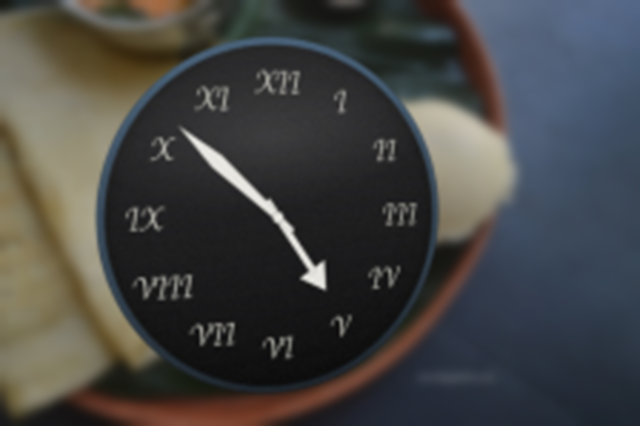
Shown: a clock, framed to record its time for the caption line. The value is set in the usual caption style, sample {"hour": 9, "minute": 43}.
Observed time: {"hour": 4, "minute": 52}
